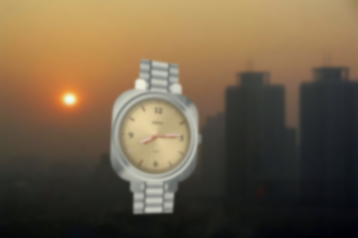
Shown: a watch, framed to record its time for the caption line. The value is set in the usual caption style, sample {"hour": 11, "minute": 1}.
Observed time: {"hour": 8, "minute": 14}
